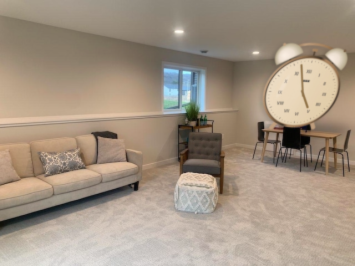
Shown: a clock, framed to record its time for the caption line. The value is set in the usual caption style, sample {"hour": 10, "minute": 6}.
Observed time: {"hour": 4, "minute": 57}
